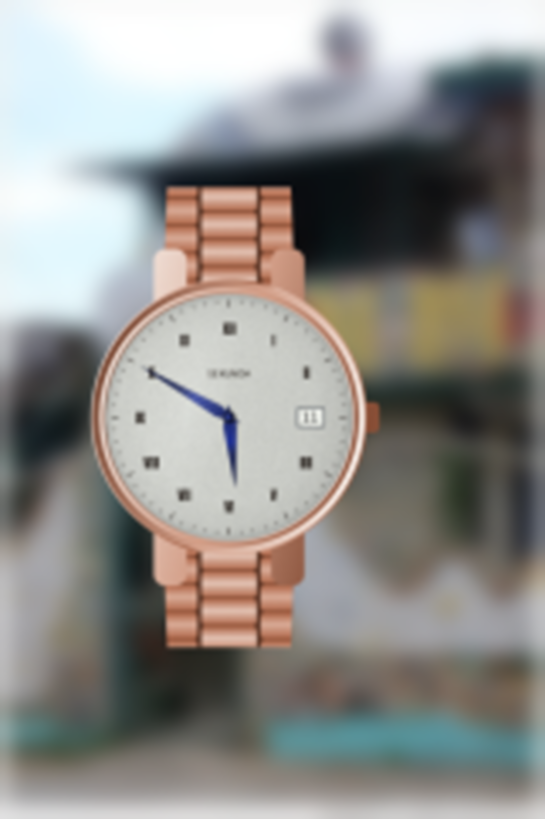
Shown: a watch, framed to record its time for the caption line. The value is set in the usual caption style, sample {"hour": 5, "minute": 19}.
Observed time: {"hour": 5, "minute": 50}
